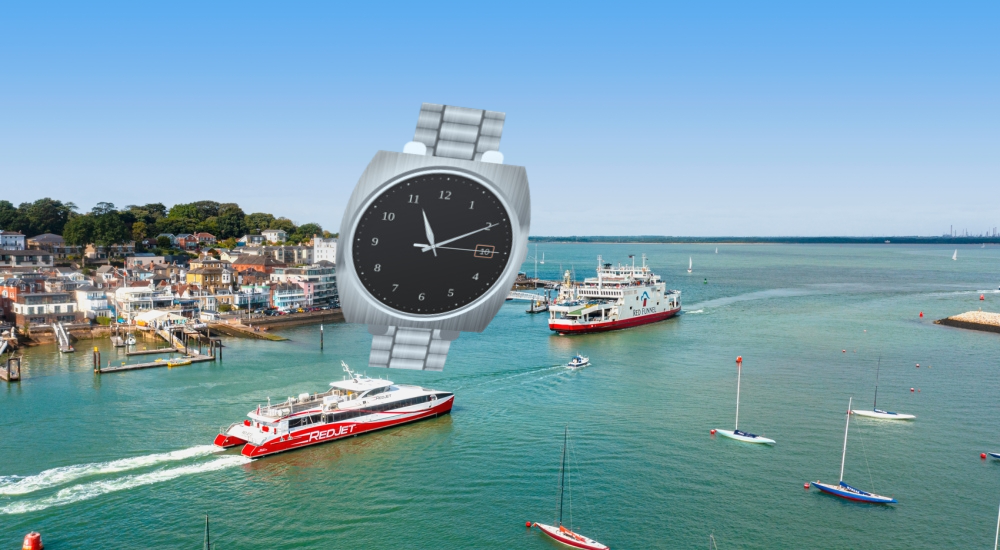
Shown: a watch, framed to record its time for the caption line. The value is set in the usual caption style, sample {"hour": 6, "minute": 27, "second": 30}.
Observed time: {"hour": 11, "minute": 10, "second": 15}
